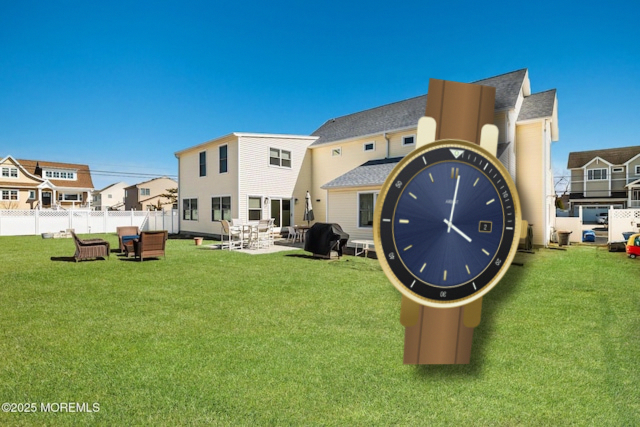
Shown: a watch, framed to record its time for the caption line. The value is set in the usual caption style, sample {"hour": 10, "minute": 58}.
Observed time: {"hour": 4, "minute": 1}
